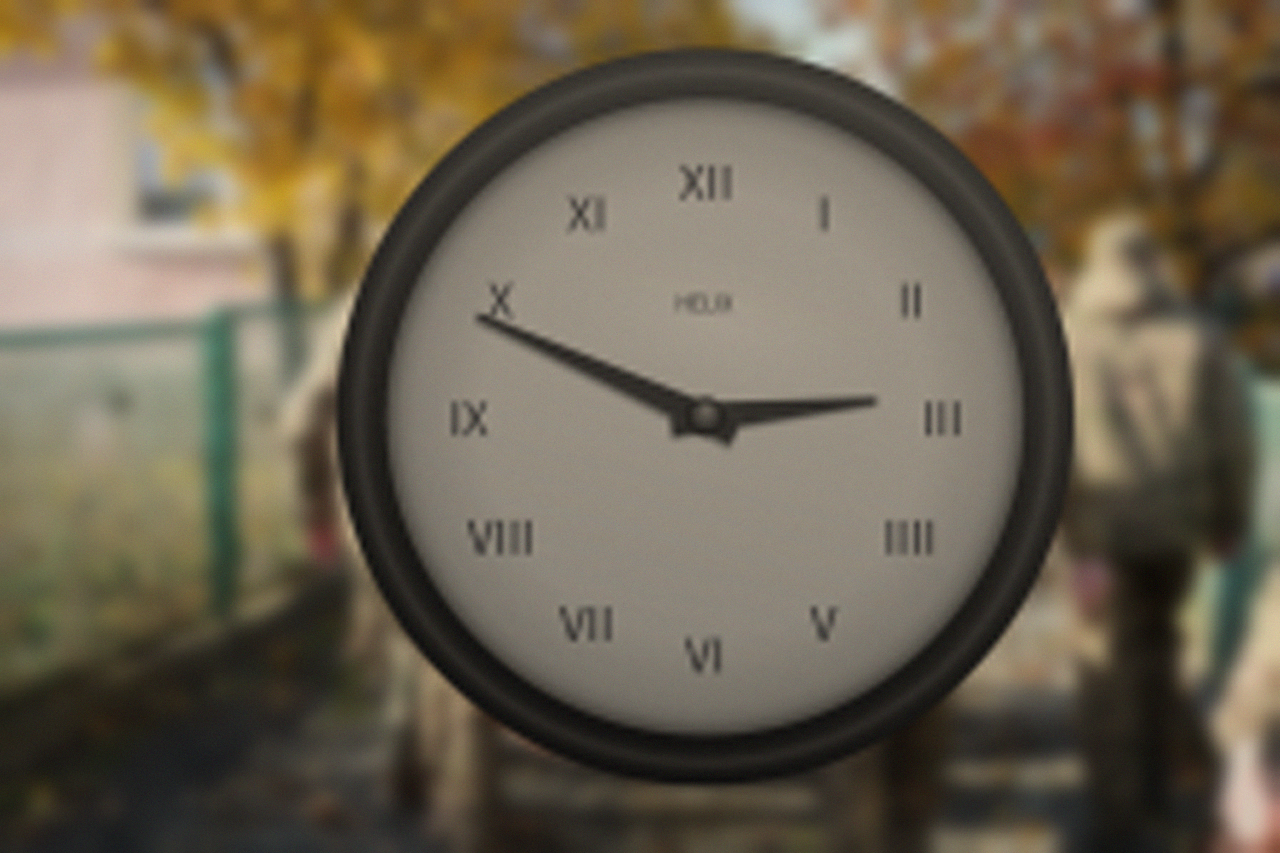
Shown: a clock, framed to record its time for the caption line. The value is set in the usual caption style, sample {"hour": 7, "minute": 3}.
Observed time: {"hour": 2, "minute": 49}
